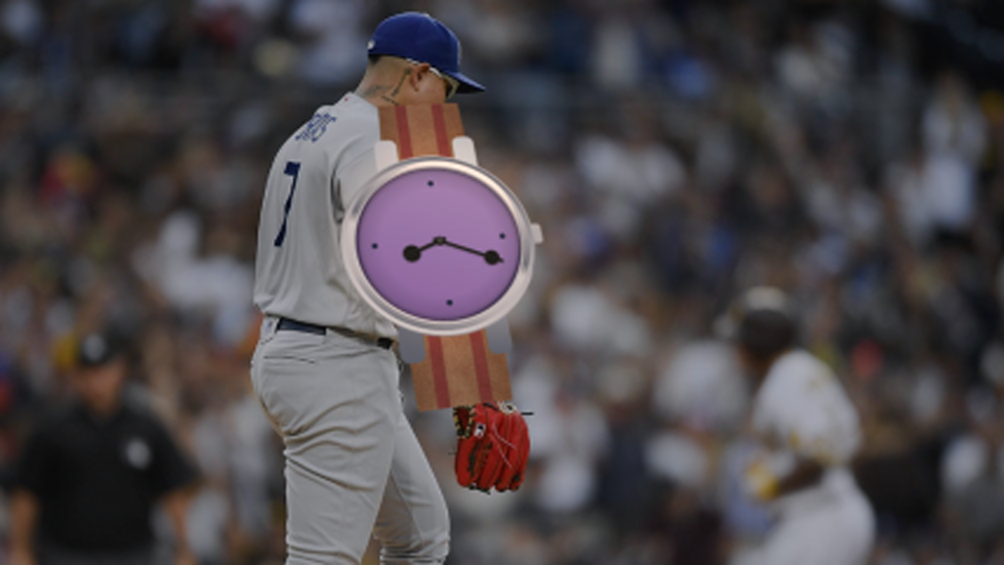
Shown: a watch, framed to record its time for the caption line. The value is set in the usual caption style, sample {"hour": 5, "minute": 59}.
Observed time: {"hour": 8, "minute": 19}
